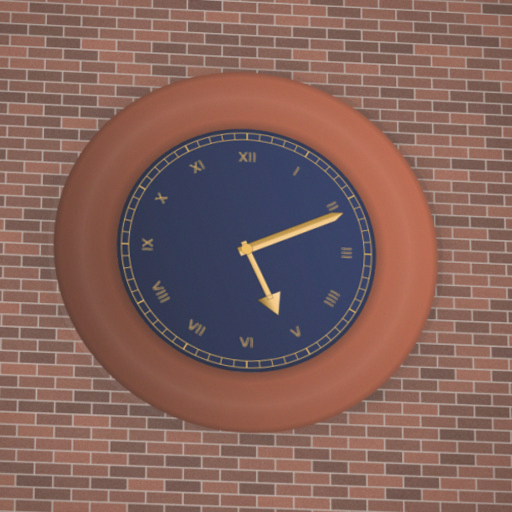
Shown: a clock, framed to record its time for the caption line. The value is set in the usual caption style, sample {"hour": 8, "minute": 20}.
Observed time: {"hour": 5, "minute": 11}
